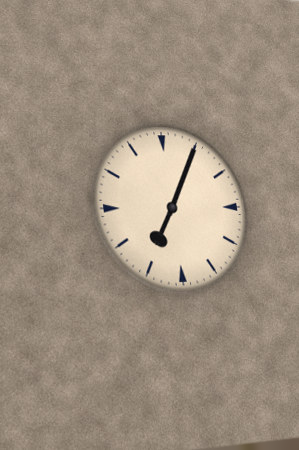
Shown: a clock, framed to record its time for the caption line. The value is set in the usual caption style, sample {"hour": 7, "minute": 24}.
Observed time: {"hour": 7, "minute": 5}
